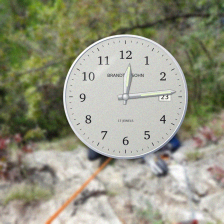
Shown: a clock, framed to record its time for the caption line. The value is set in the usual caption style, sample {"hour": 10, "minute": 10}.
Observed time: {"hour": 12, "minute": 14}
